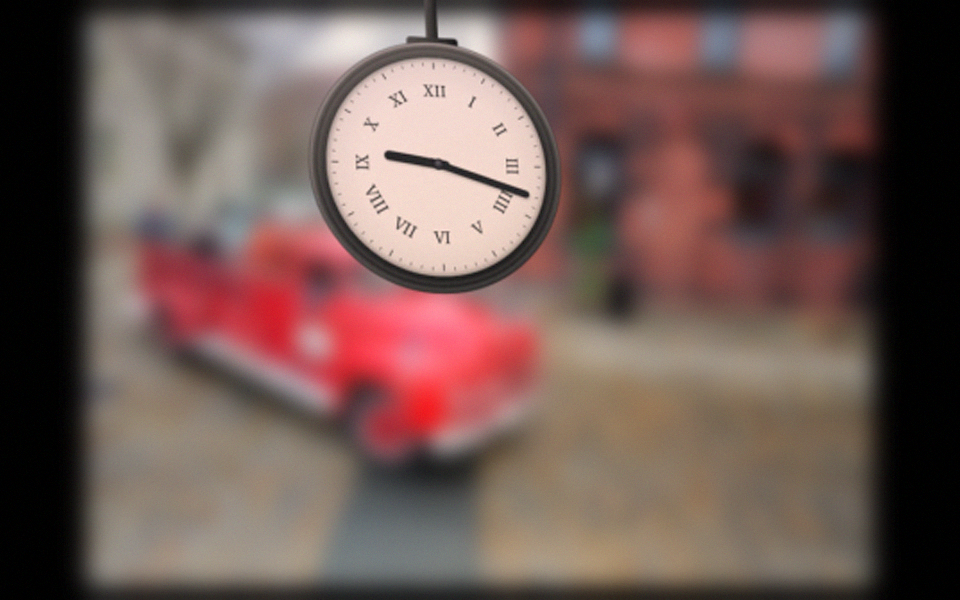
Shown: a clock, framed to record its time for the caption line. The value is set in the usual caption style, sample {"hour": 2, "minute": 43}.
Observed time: {"hour": 9, "minute": 18}
